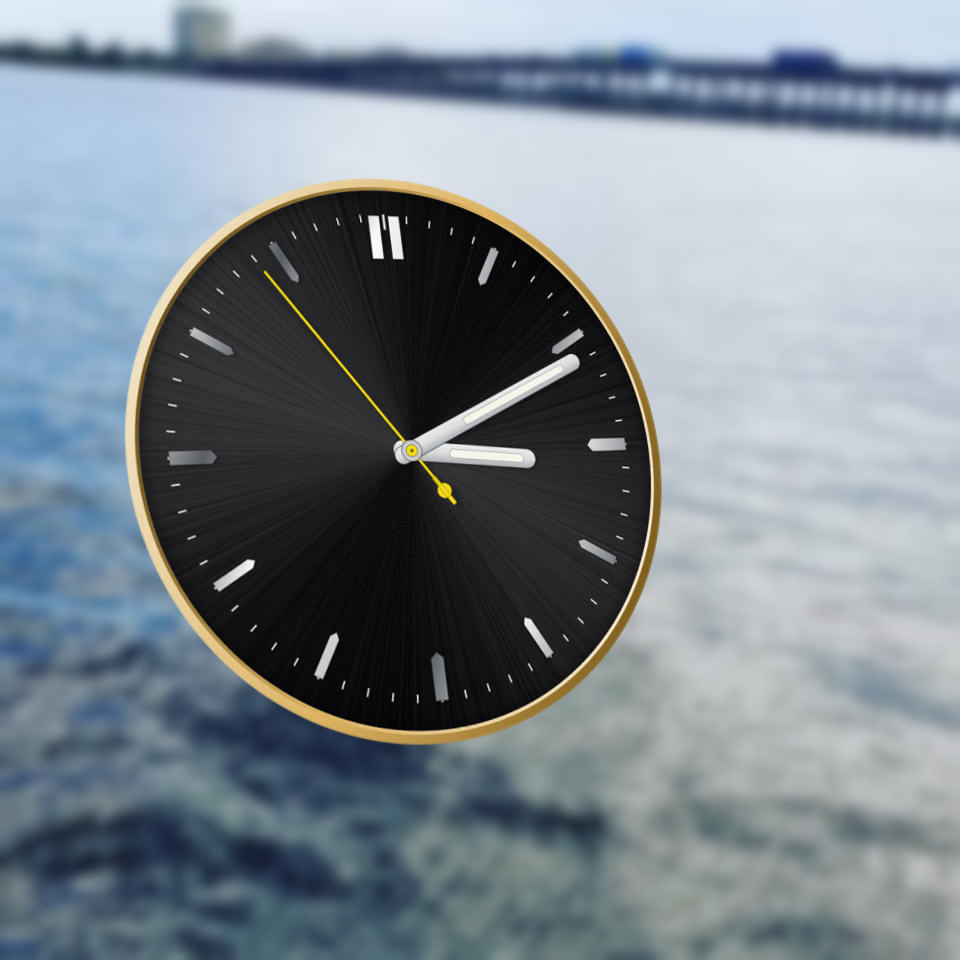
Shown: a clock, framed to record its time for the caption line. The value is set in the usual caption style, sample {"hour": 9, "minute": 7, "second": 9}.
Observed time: {"hour": 3, "minute": 10, "second": 54}
